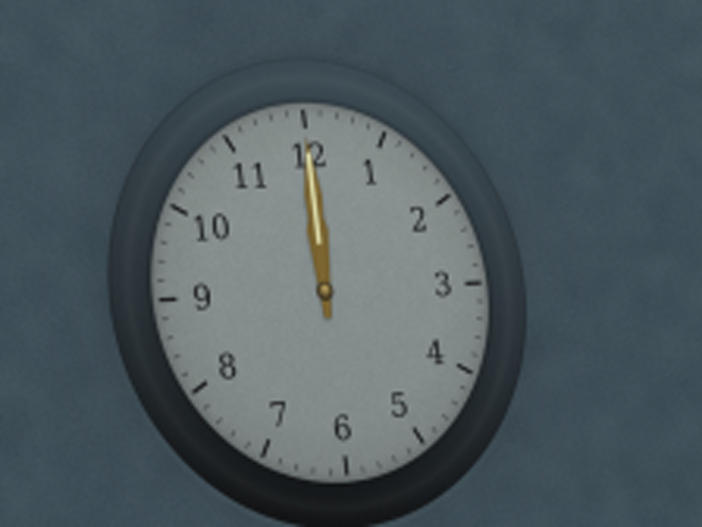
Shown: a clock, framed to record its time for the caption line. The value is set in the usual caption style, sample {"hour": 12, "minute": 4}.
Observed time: {"hour": 12, "minute": 0}
